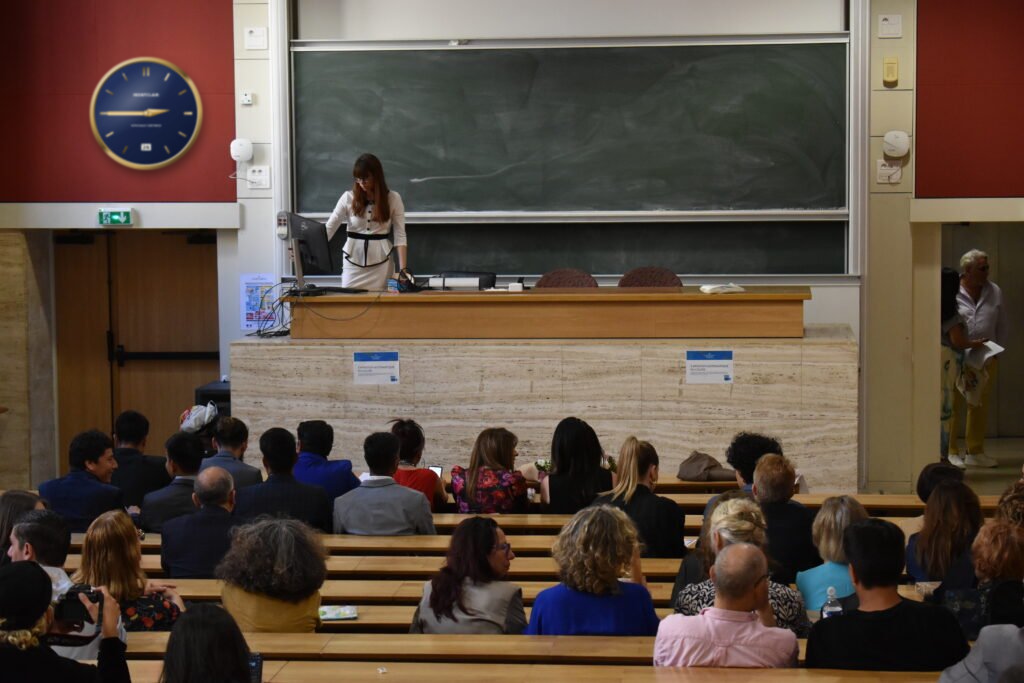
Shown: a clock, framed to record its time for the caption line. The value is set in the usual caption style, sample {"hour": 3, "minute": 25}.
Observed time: {"hour": 2, "minute": 45}
